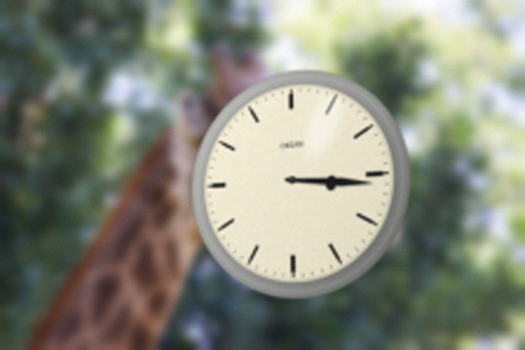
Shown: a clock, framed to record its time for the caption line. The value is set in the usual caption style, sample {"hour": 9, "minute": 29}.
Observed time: {"hour": 3, "minute": 16}
